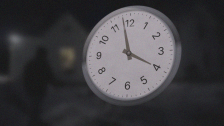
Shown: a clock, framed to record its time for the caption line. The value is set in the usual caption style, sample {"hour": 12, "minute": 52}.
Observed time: {"hour": 3, "minute": 58}
